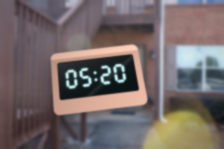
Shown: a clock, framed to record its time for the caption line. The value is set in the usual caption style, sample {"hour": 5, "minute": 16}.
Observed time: {"hour": 5, "minute": 20}
